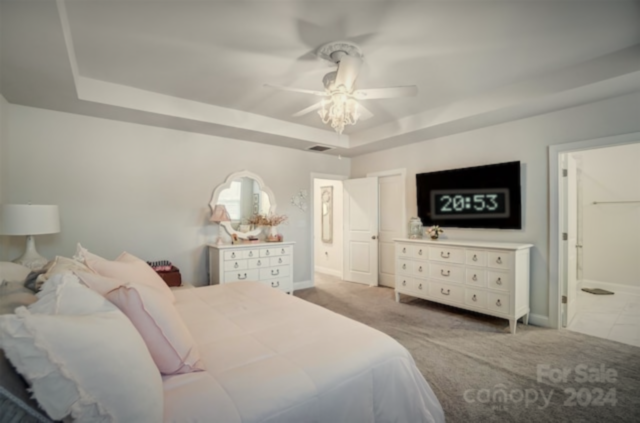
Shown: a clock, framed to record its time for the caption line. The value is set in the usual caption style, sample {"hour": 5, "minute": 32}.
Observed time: {"hour": 20, "minute": 53}
